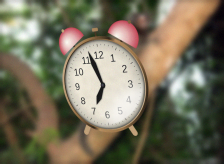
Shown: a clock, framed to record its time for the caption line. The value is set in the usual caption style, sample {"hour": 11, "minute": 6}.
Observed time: {"hour": 6, "minute": 57}
